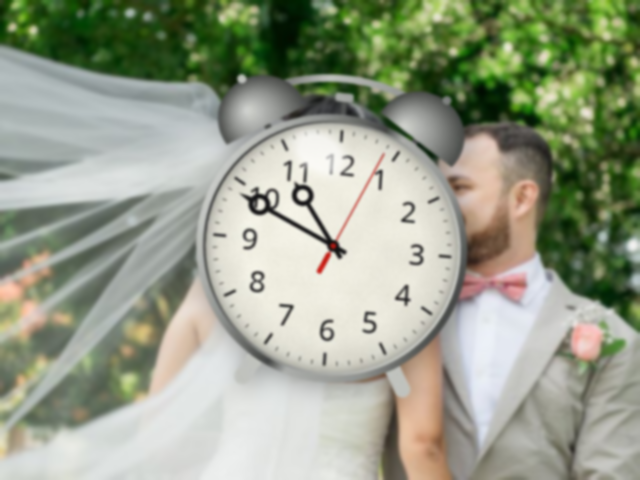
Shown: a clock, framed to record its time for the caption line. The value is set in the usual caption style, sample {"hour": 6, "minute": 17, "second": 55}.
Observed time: {"hour": 10, "minute": 49, "second": 4}
